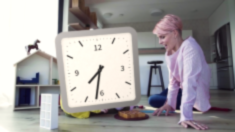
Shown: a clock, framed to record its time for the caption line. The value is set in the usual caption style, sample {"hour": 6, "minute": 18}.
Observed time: {"hour": 7, "minute": 32}
